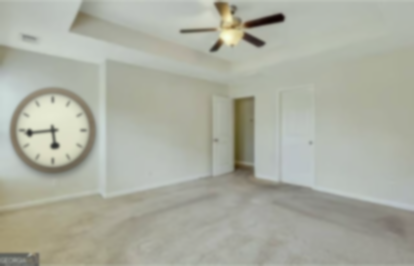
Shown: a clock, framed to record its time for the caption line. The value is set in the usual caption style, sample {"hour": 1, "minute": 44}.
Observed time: {"hour": 5, "minute": 44}
